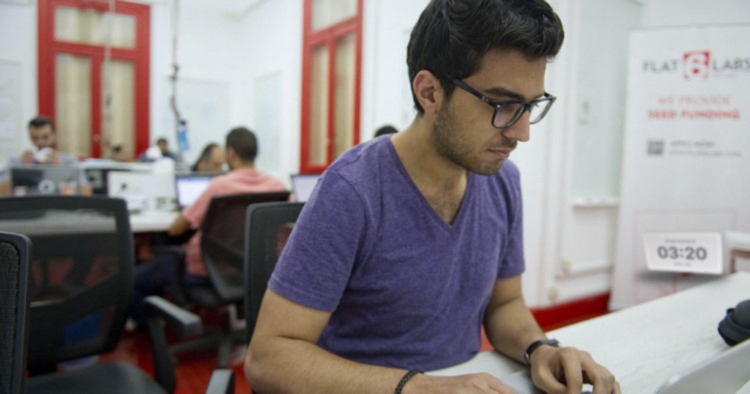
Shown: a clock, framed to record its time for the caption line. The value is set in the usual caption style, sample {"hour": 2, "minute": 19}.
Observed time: {"hour": 3, "minute": 20}
